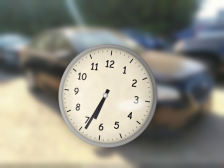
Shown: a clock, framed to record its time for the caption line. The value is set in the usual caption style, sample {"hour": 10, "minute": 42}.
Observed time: {"hour": 6, "minute": 34}
